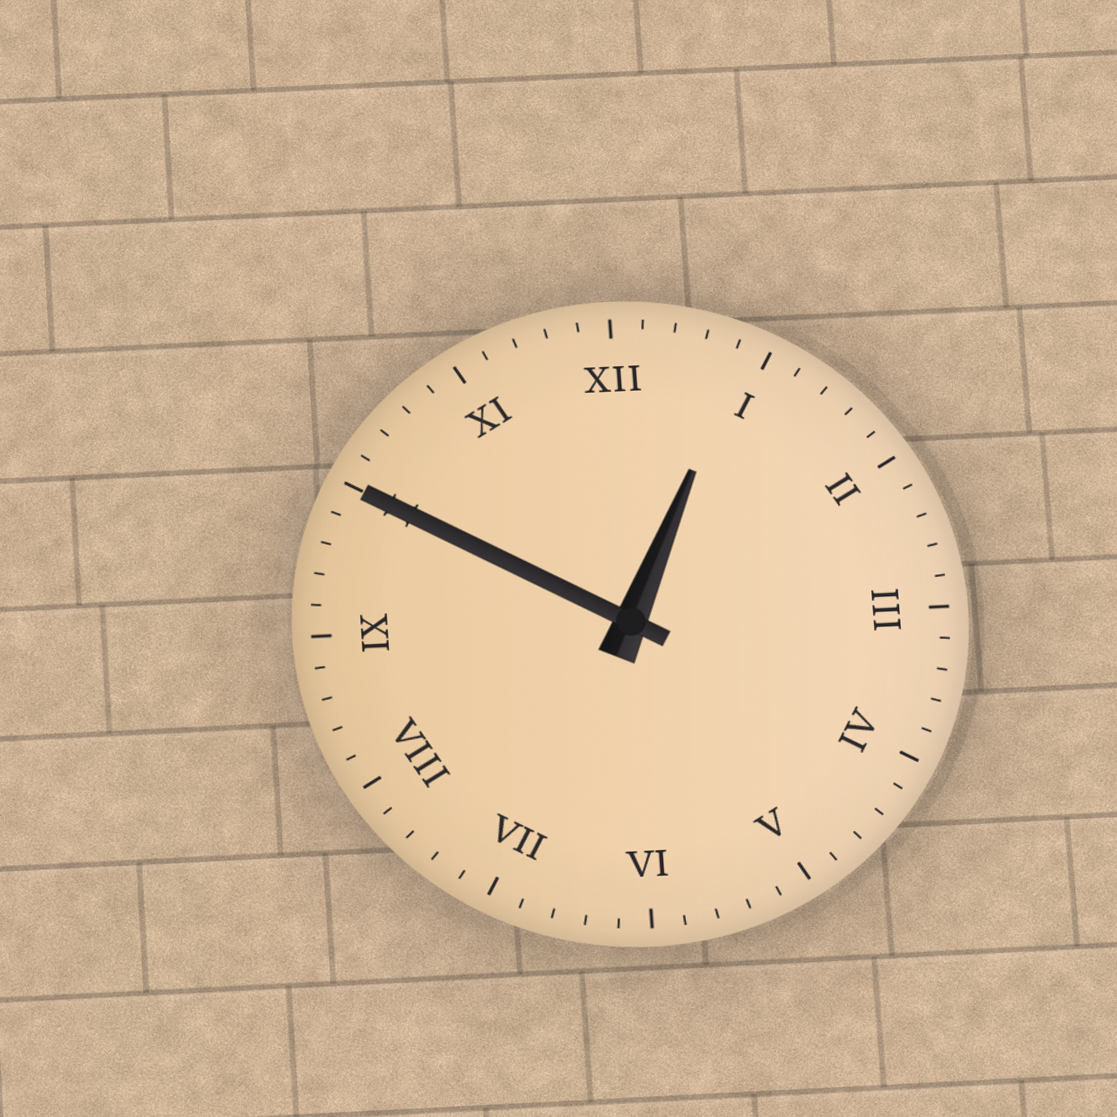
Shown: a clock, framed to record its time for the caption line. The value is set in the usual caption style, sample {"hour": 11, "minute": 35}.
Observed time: {"hour": 12, "minute": 50}
